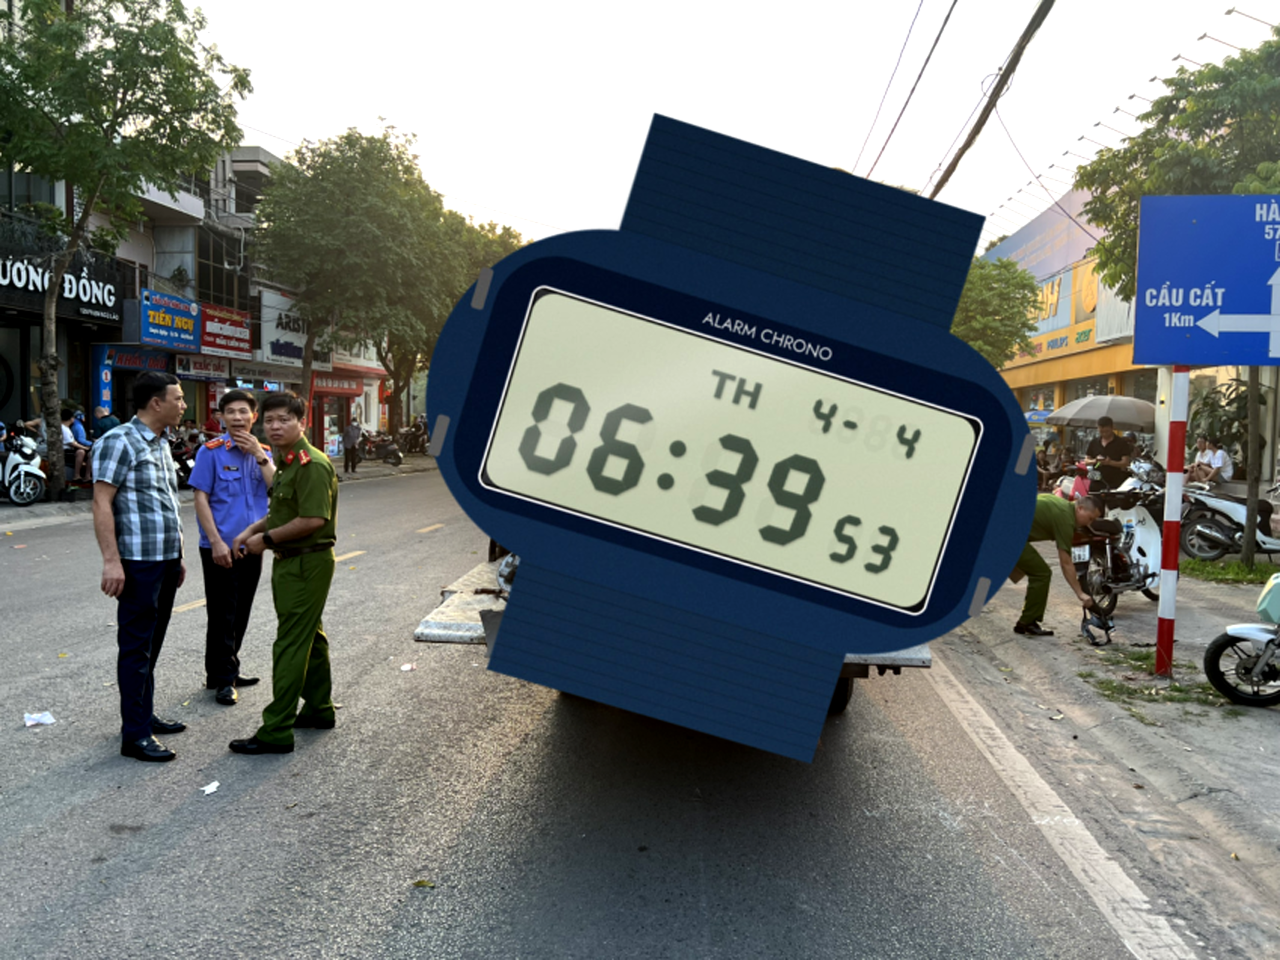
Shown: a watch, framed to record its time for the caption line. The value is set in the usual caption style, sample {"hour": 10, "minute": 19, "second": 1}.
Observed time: {"hour": 6, "minute": 39, "second": 53}
